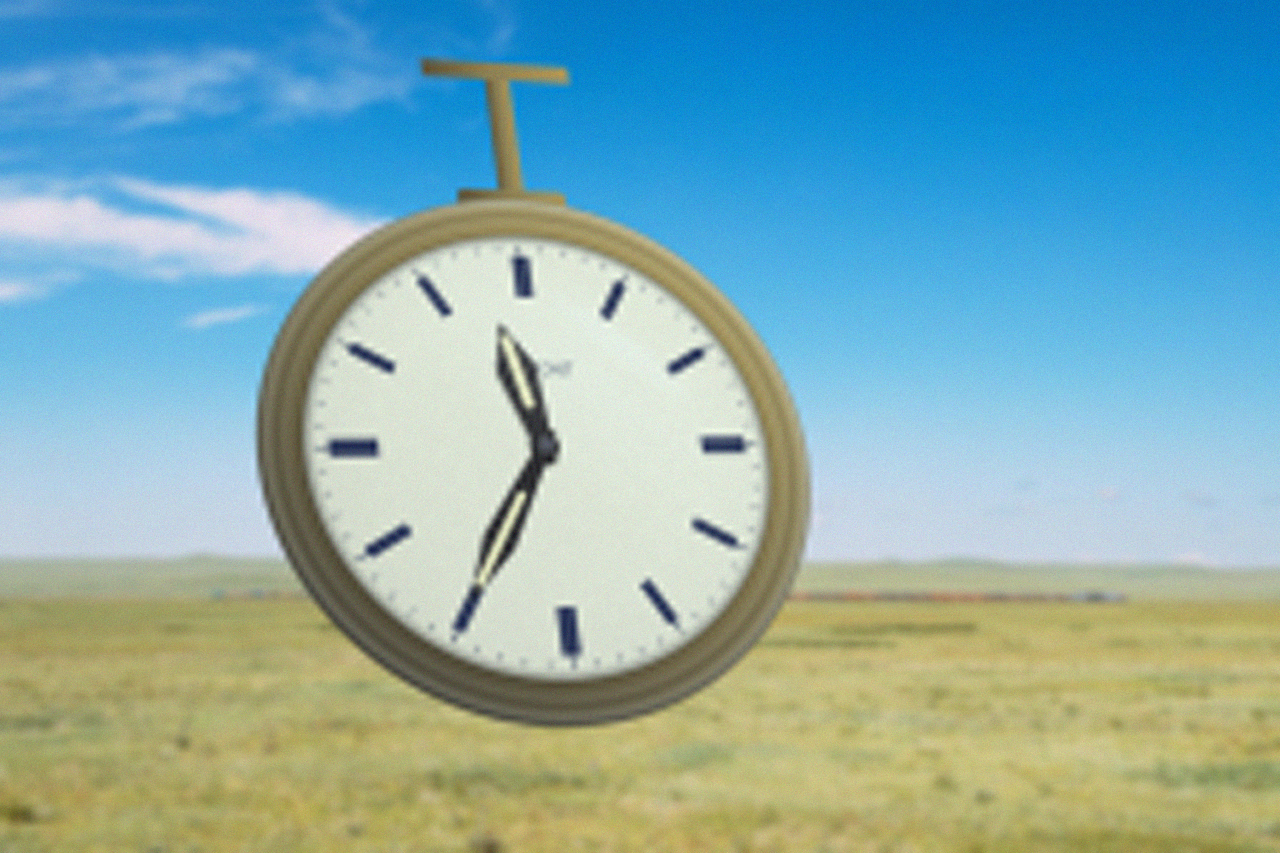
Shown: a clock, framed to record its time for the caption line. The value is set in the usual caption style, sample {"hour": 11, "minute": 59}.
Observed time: {"hour": 11, "minute": 35}
